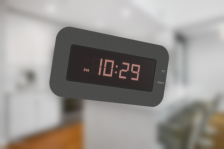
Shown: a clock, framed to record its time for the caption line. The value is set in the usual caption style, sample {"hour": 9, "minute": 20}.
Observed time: {"hour": 10, "minute": 29}
